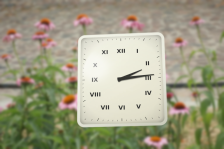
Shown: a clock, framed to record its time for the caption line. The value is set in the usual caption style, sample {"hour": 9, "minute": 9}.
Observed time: {"hour": 2, "minute": 14}
